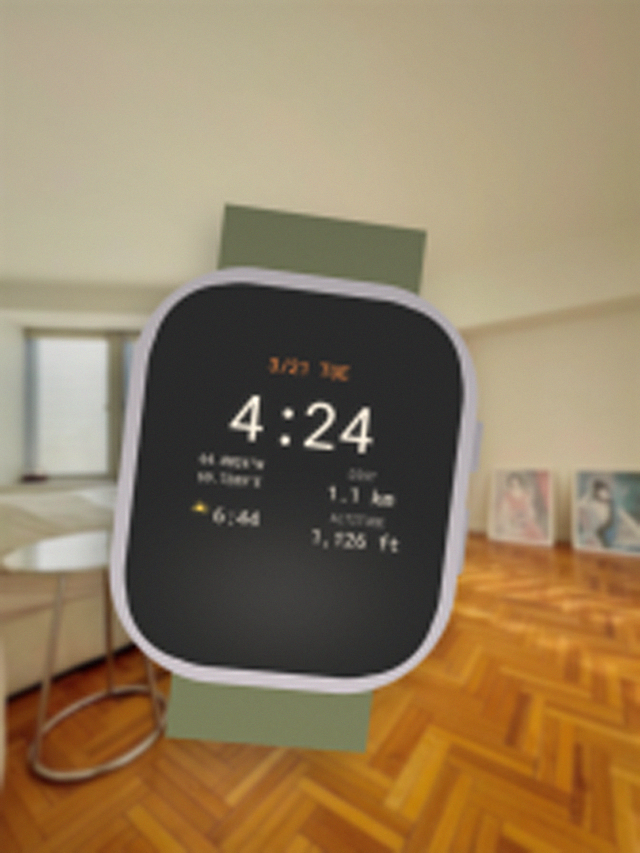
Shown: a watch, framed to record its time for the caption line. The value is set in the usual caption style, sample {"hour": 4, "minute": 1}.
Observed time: {"hour": 4, "minute": 24}
